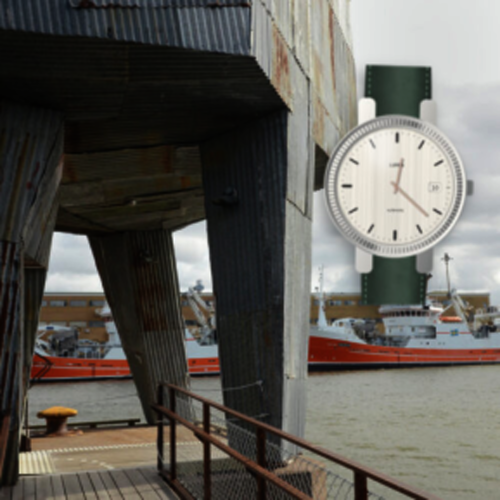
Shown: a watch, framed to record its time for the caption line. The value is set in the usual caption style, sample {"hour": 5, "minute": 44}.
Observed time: {"hour": 12, "minute": 22}
